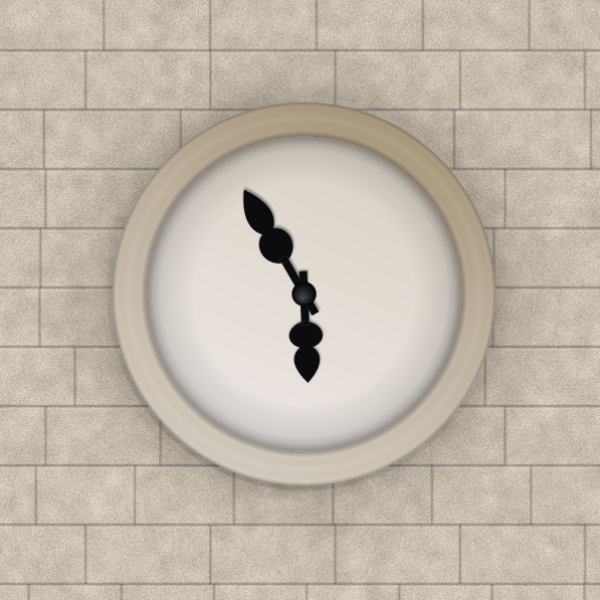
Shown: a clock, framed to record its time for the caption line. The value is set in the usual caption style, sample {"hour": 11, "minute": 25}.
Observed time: {"hour": 5, "minute": 55}
